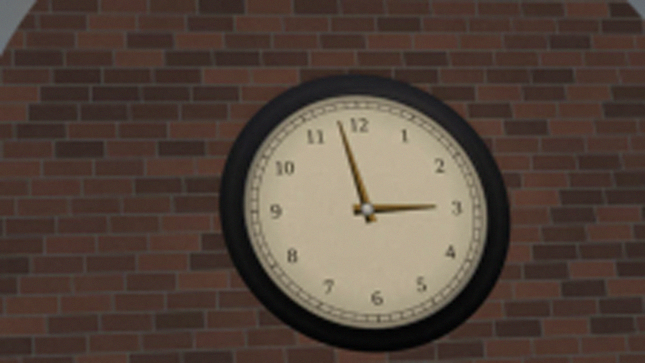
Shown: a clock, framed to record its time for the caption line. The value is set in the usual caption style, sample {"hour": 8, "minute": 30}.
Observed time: {"hour": 2, "minute": 58}
